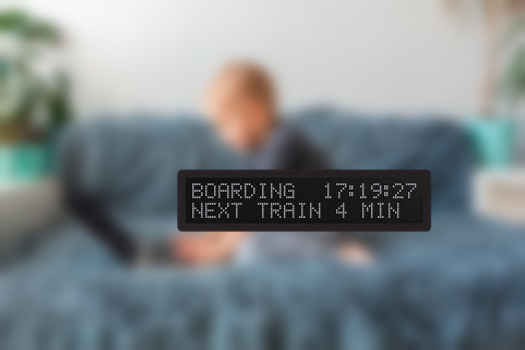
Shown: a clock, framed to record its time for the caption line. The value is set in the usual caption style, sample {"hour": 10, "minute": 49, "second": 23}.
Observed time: {"hour": 17, "minute": 19, "second": 27}
